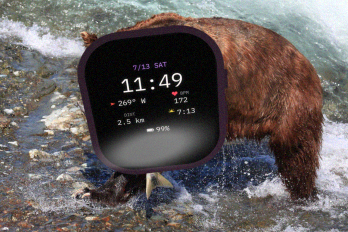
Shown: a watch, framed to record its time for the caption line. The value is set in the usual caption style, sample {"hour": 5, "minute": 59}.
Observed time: {"hour": 11, "minute": 49}
